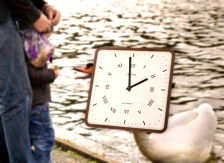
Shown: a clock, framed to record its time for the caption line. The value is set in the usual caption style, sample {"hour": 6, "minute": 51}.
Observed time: {"hour": 1, "minute": 59}
